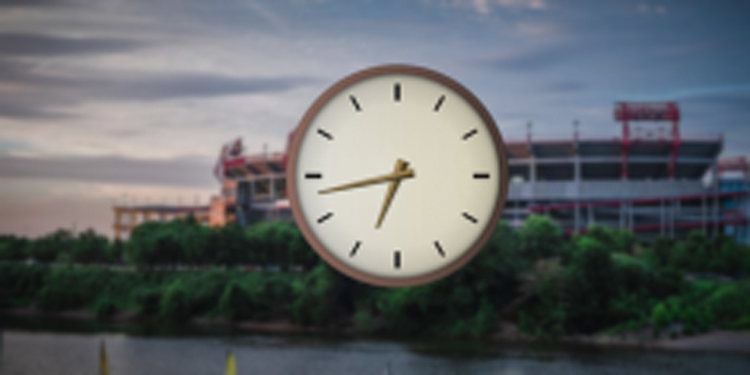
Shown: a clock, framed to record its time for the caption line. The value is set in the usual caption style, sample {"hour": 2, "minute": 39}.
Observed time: {"hour": 6, "minute": 43}
